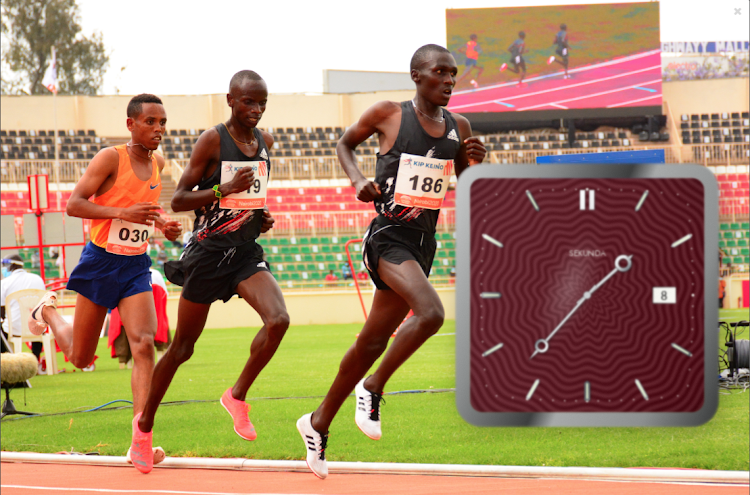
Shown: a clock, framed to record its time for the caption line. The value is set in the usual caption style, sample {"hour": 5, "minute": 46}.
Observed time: {"hour": 1, "minute": 37}
